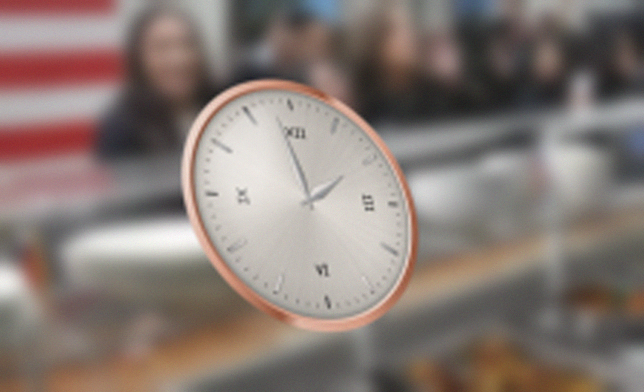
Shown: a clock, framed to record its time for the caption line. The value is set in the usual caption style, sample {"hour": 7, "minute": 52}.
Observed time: {"hour": 1, "minute": 58}
